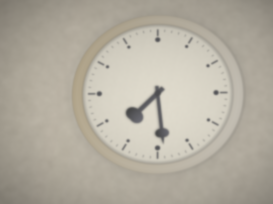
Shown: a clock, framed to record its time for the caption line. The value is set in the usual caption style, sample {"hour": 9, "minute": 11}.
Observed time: {"hour": 7, "minute": 29}
